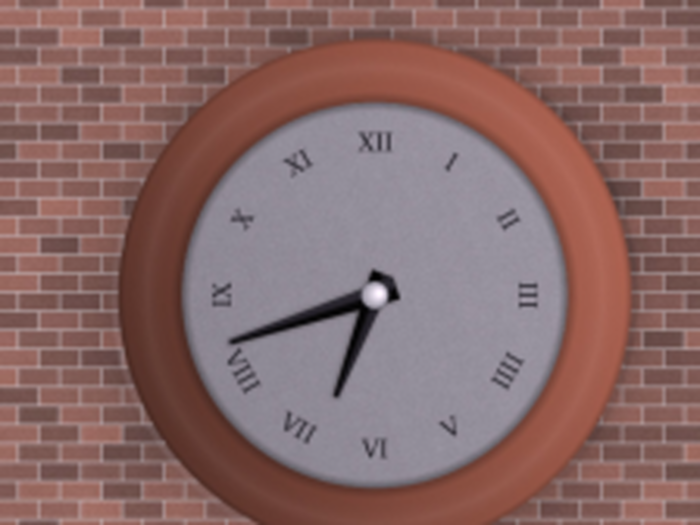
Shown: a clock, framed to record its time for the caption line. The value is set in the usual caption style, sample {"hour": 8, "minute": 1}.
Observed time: {"hour": 6, "minute": 42}
